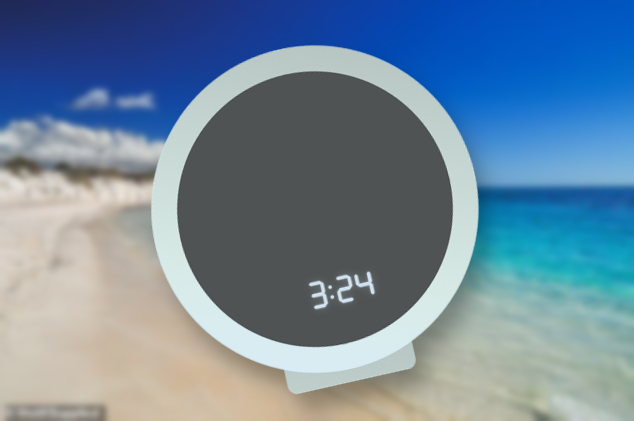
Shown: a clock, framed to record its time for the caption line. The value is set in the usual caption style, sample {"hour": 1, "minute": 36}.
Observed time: {"hour": 3, "minute": 24}
